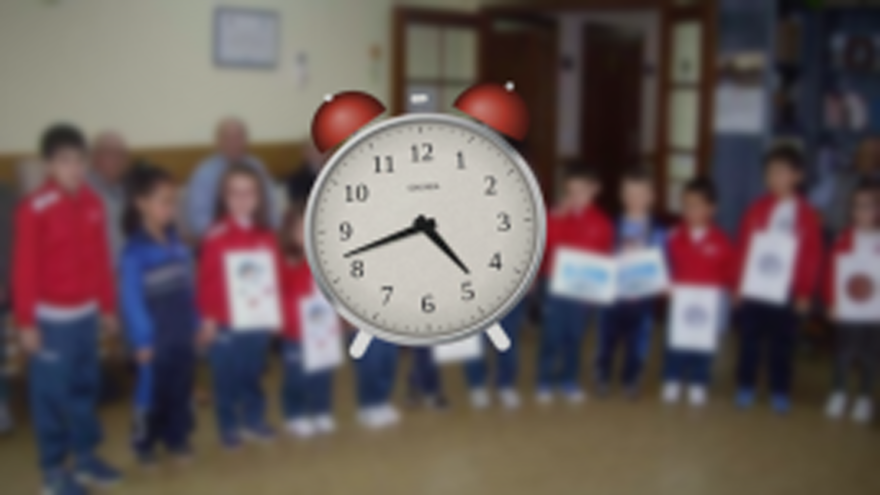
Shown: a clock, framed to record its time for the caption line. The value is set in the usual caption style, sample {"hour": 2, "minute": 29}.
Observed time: {"hour": 4, "minute": 42}
